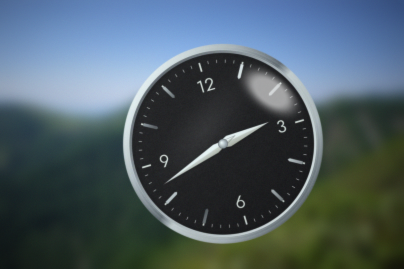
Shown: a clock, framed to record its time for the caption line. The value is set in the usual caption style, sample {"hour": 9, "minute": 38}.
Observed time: {"hour": 2, "minute": 42}
